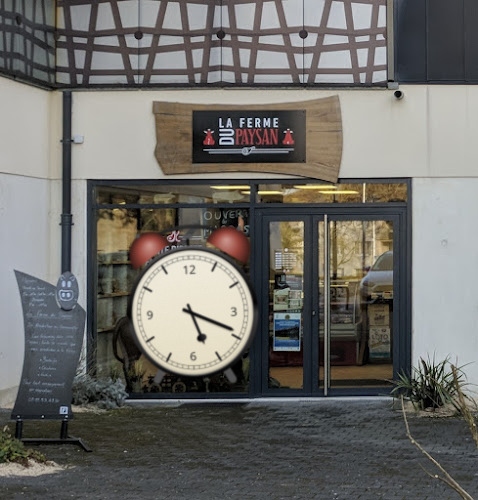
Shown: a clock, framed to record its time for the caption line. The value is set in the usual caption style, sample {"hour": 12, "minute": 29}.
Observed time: {"hour": 5, "minute": 19}
